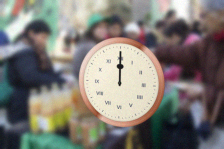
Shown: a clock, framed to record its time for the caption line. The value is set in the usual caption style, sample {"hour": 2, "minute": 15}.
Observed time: {"hour": 12, "minute": 0}
